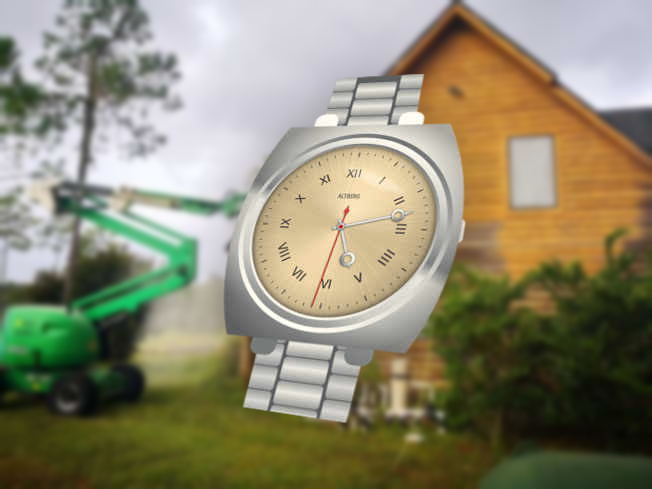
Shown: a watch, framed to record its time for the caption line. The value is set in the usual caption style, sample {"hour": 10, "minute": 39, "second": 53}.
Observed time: {"hour": 5, "minute": 12, "second": 31}
